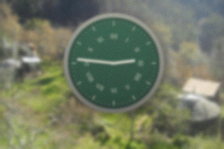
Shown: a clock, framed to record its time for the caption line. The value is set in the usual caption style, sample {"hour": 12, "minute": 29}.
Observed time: {"hour": 2, "minute": 46}
